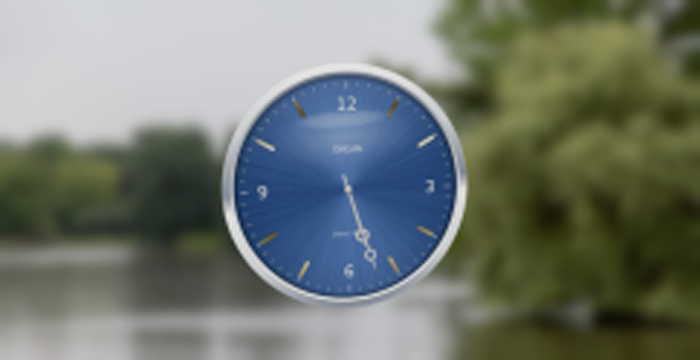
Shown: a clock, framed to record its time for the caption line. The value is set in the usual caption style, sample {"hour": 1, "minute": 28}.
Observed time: {"hour": 5, "minute": 27}
